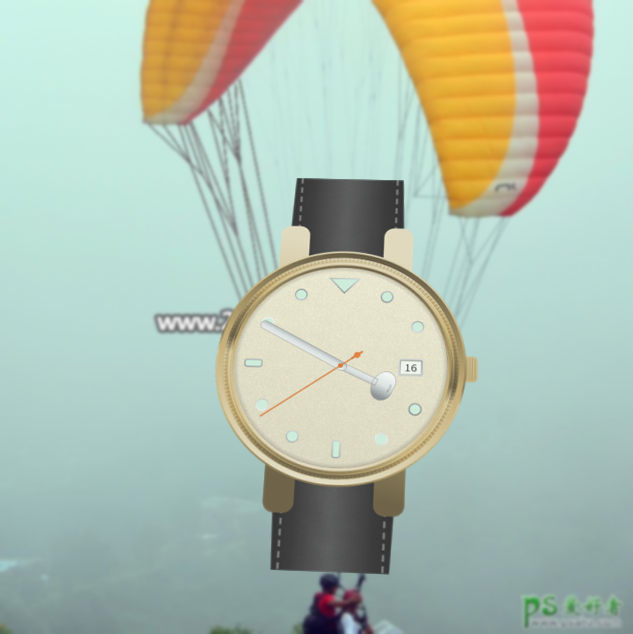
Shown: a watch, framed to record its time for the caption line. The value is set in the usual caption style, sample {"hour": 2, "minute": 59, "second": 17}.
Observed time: {"hour": 3, "minute": 49, "second": 39}
